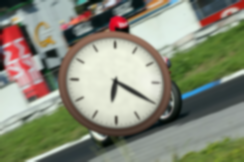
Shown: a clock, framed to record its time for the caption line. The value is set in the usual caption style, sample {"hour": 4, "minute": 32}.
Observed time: {"hour": 6, "minute": 20}
